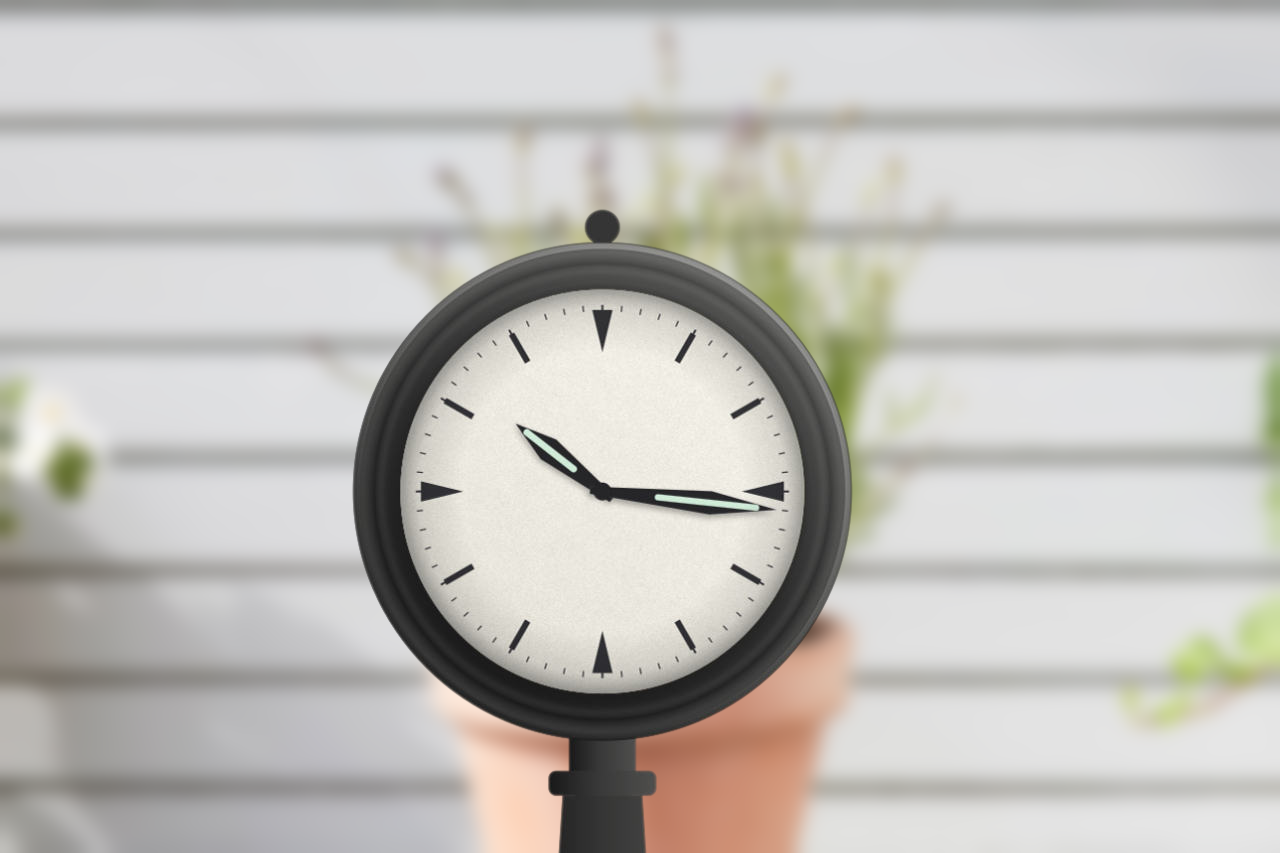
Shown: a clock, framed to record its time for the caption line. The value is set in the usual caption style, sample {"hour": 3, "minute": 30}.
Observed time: {"hour": 10, "minute": 16}
